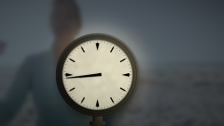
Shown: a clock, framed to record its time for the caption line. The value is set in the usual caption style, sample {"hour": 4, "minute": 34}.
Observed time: {"hour": 8, "minute": 44}
